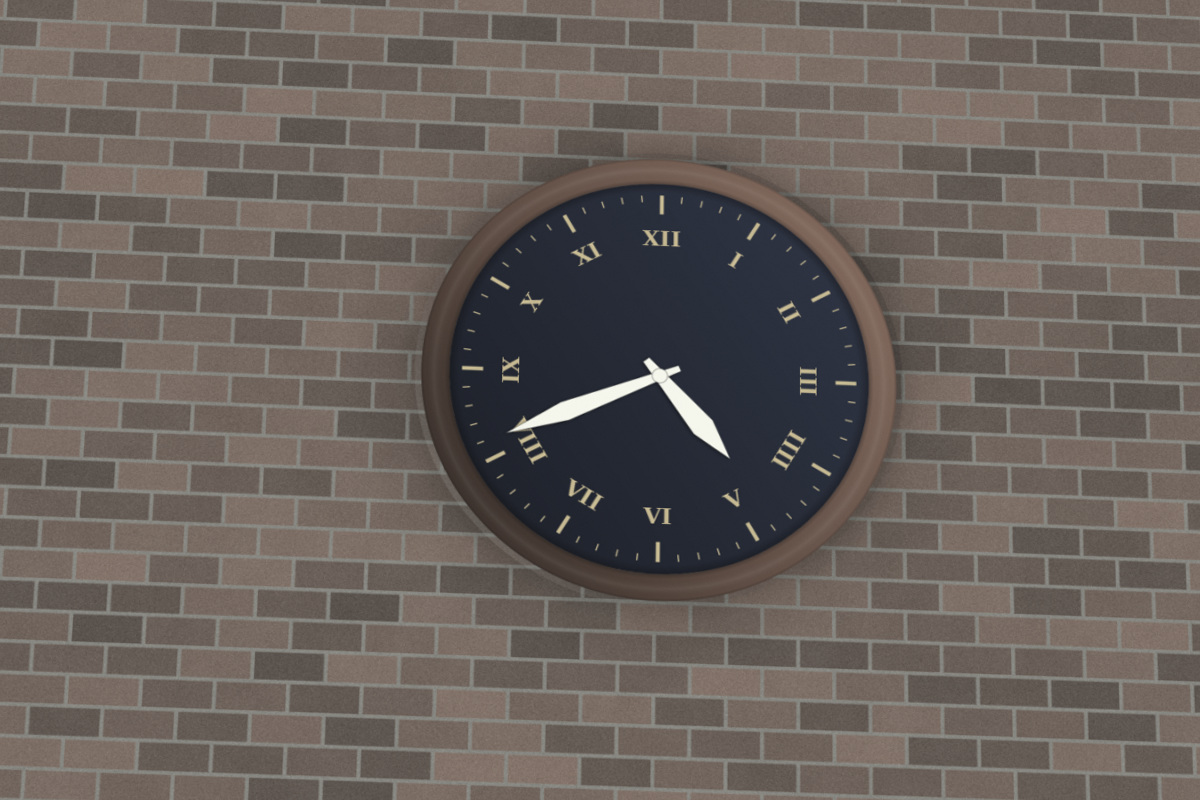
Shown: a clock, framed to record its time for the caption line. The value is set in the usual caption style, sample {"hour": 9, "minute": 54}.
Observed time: {"hour": 4, "minute": 41}
